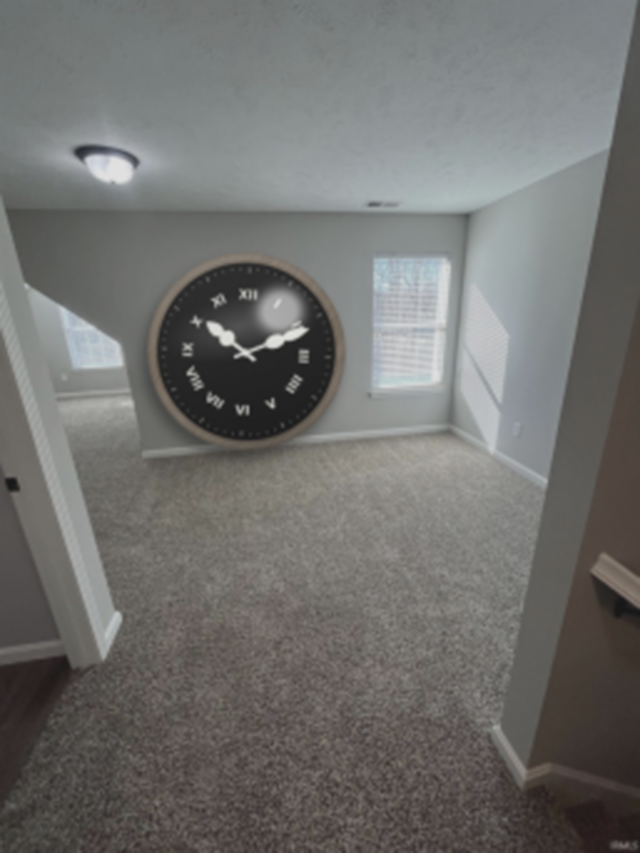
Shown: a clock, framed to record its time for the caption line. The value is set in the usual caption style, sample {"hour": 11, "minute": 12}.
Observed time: {"hour": 10, "minute": 11}
